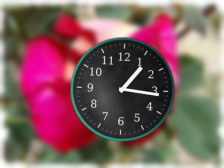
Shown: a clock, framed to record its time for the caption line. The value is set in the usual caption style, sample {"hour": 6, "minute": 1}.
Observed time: {"hour": 1, "minute": 16}
